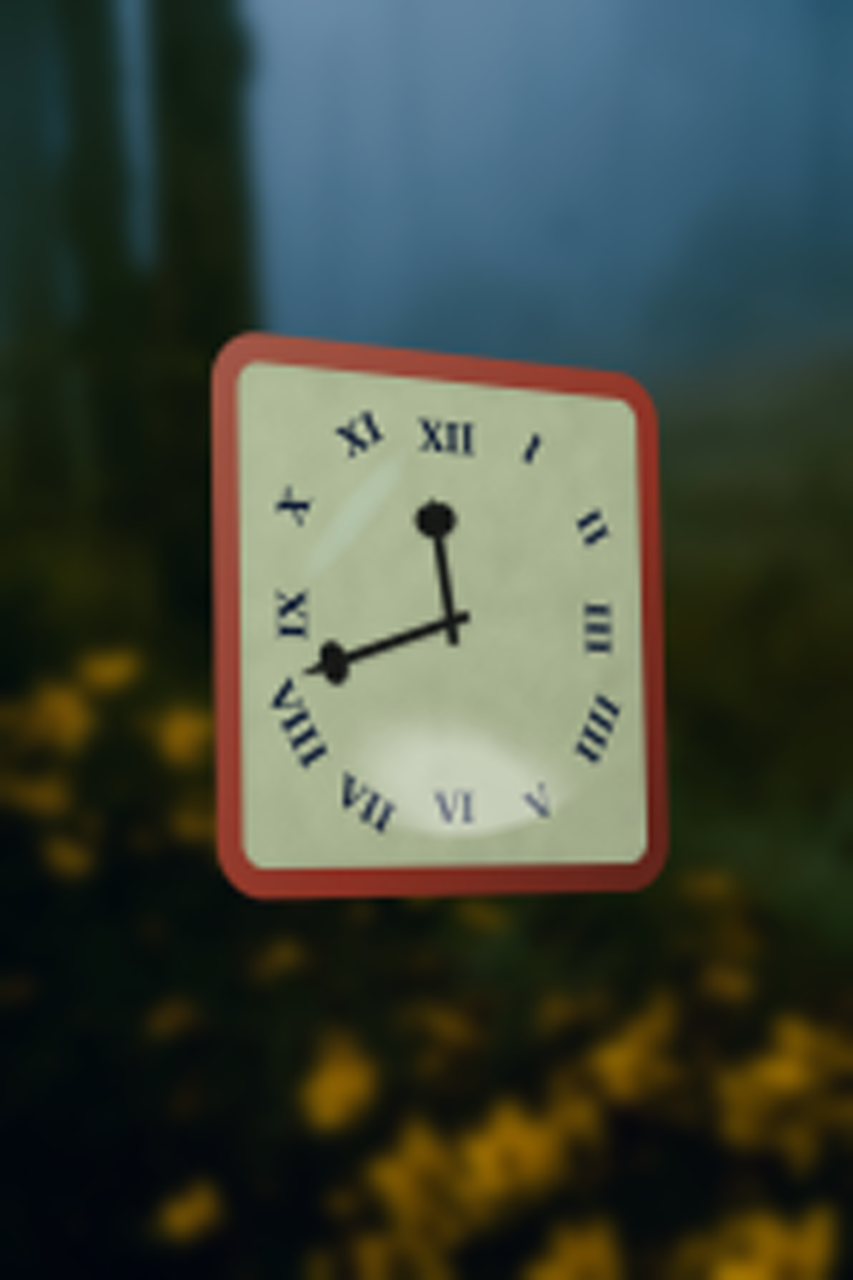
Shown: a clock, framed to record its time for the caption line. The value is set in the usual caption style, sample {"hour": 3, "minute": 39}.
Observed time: {"hour": 11, "minute": 42}
